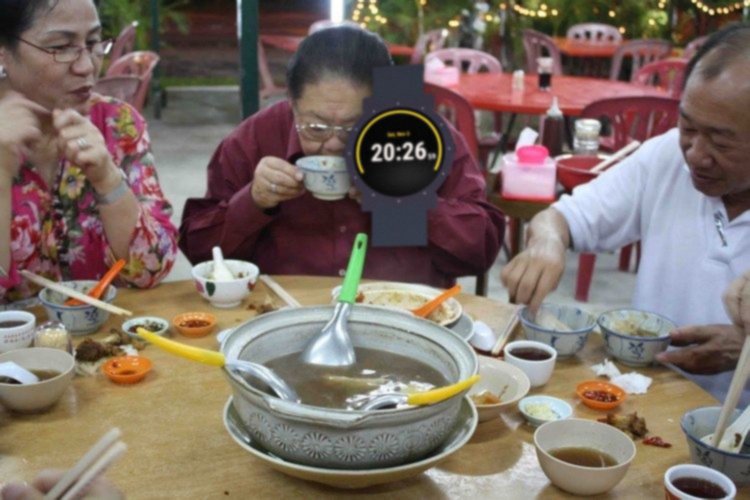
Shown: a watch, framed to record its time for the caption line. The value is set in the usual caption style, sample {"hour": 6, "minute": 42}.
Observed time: {"hour": 20, "minute": 26}
